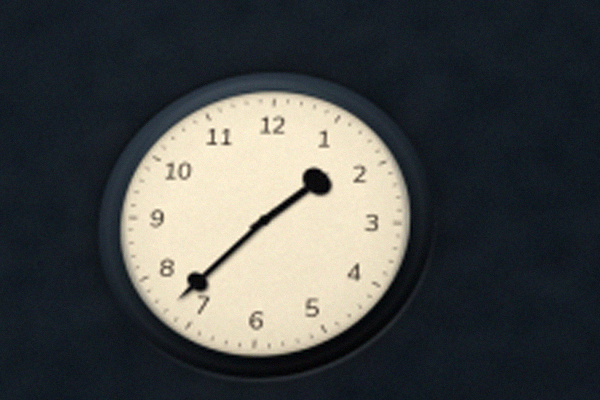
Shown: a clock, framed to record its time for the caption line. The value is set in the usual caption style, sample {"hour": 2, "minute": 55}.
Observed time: {"hour": 1, "minute": 37}
